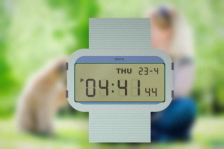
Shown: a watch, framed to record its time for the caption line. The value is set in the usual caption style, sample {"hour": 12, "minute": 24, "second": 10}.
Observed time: {"hour": 4, "minute": 41, "second": 44}
